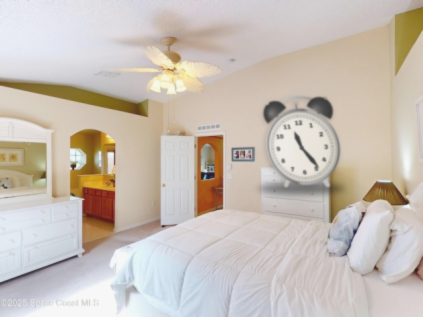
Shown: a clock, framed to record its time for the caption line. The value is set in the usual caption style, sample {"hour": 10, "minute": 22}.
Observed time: {"hour": 11, "minute": 24}
